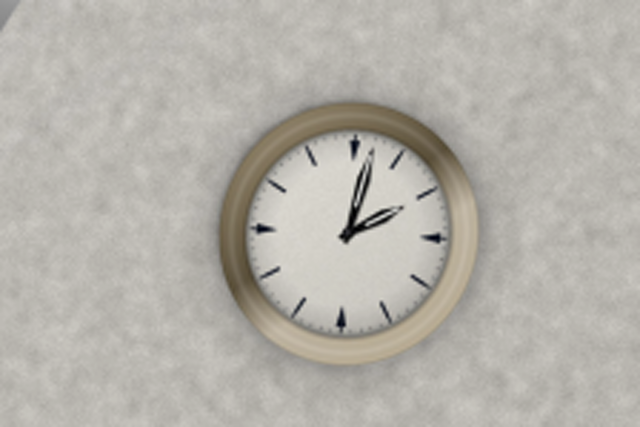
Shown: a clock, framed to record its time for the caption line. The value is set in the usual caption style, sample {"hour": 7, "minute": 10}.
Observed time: {"hour": 2, "minute": 2}
